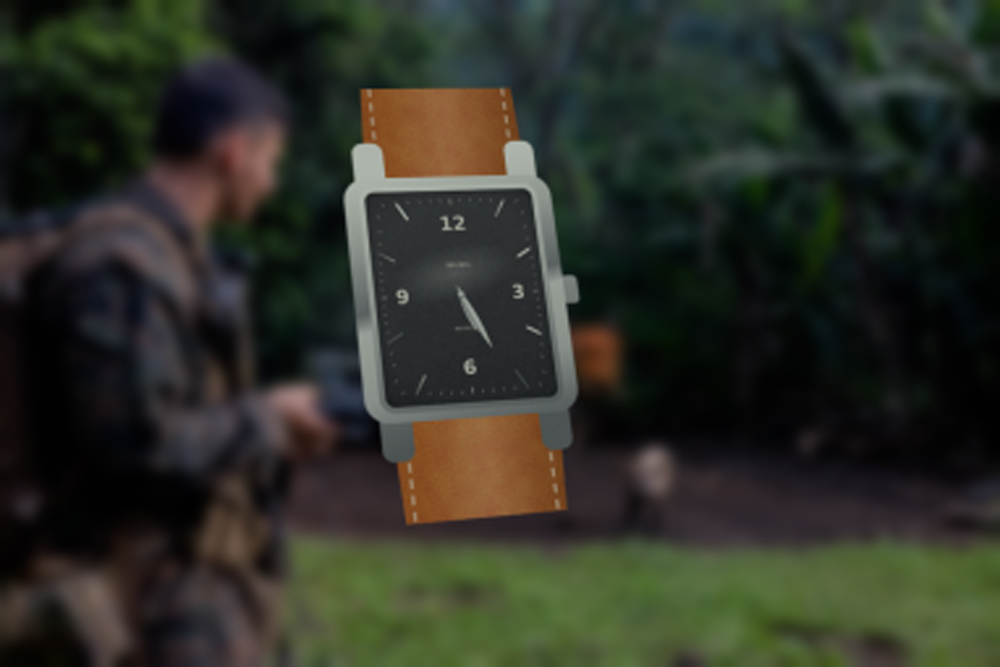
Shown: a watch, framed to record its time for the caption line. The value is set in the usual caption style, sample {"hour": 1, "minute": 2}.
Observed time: {"hour": 5, "minute": 26}
